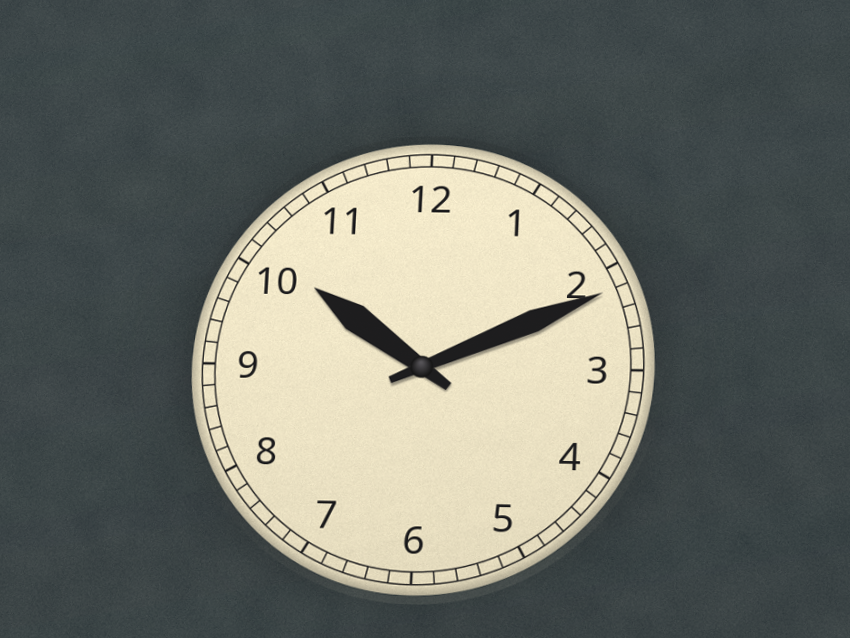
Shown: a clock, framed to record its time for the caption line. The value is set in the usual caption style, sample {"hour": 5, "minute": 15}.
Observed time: {"hour": 10, "minute": 11}
